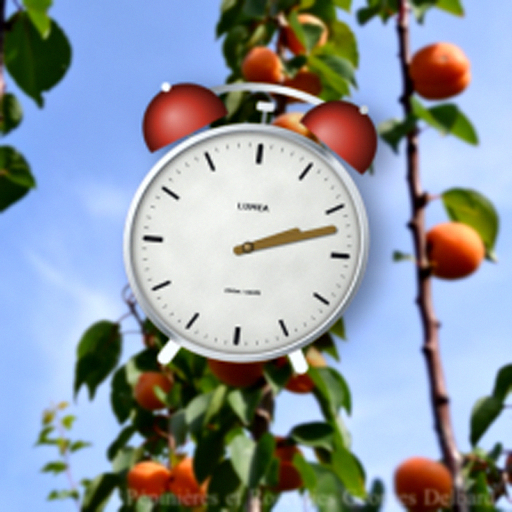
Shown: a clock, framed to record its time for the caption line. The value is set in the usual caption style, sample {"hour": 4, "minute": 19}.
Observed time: {"hour": 2, "minute": 12}
